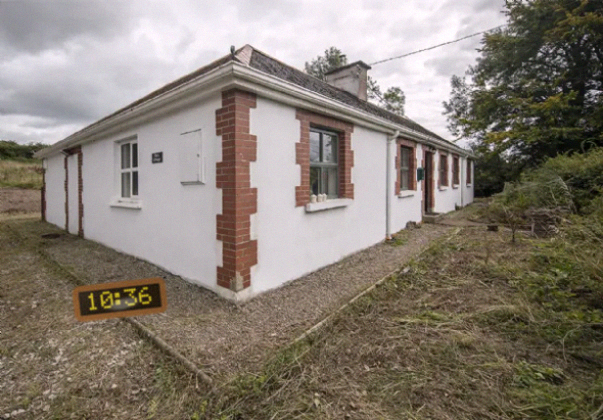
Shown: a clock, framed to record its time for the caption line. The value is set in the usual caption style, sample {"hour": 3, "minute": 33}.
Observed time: {"hour": 10, "minute": 36}
